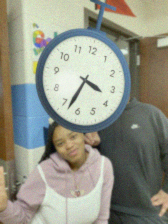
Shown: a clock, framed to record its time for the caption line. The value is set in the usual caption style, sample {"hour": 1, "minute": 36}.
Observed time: {"hour": 3, "minute": 33}
